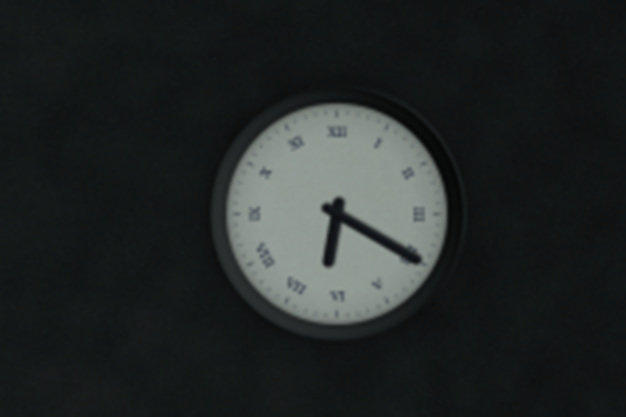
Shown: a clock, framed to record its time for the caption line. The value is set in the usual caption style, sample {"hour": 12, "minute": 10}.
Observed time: {"hour": 6, "minute": 20}
